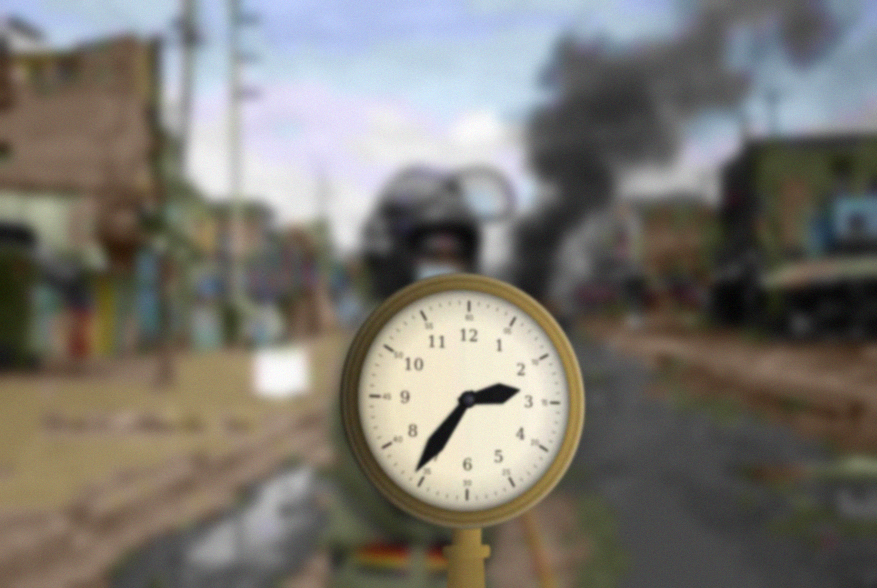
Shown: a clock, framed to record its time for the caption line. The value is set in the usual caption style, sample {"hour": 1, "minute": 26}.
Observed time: {"hour": 2, "minute": 36}
